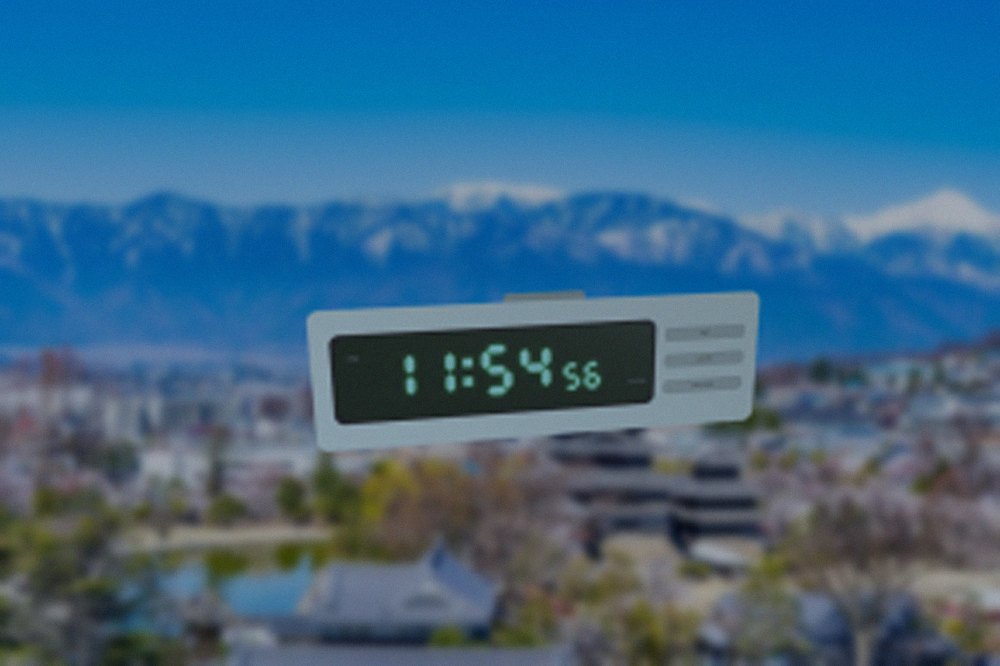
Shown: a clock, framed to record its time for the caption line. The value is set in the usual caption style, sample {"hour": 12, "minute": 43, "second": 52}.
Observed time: {"hour": 11, "minute": 54, "second": 56}
